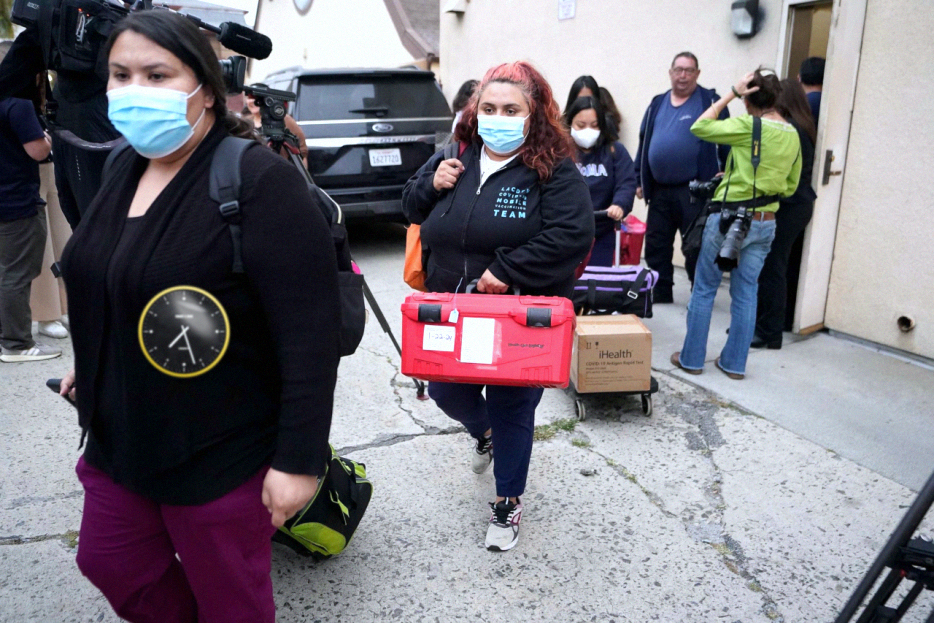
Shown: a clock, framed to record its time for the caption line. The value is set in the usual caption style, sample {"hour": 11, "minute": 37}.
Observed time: {"hour": 7, "minute": 27}
